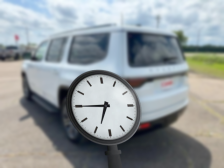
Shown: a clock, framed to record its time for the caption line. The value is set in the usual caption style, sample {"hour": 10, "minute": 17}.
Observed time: {"hour": 6, "minute": 45}
